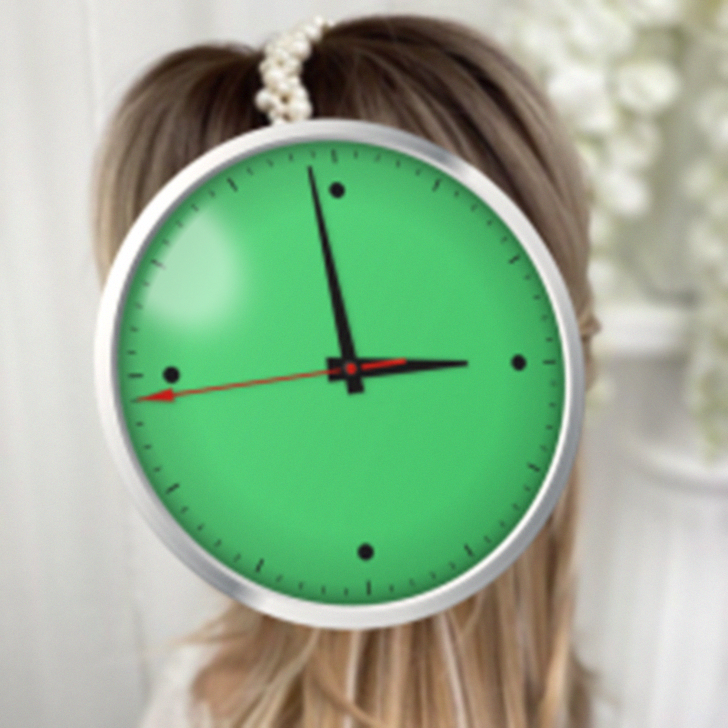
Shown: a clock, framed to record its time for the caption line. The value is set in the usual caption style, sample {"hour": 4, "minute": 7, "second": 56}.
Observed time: {"hour": 2, "minute": 58, "second": 44}
